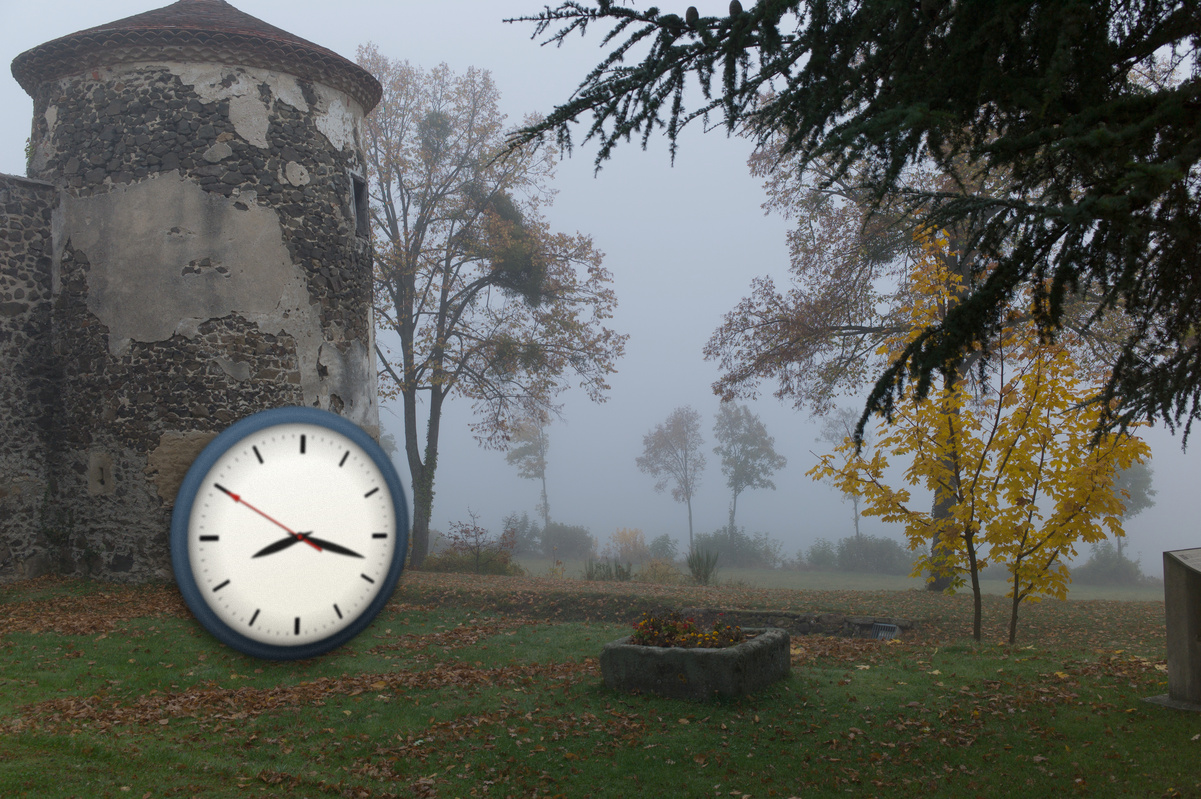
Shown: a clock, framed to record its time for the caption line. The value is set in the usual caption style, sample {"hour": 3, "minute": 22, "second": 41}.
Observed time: {"hour": 8, "minute": 17, "second": 50}
